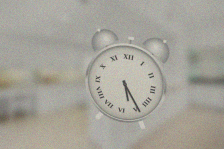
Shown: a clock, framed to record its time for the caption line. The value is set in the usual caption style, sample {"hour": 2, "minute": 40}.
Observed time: {"hour": 5, "minute": 24}
